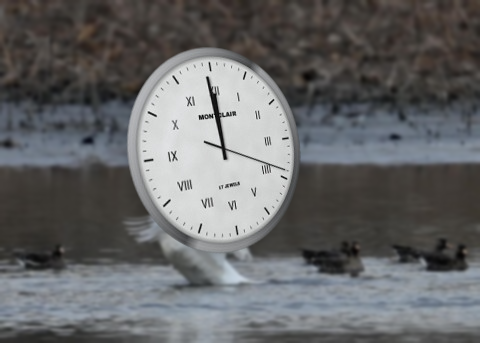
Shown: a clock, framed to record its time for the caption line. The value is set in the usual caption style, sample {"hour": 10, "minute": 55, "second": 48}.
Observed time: {"hour": 11, "minute": 59, "second": 19}
